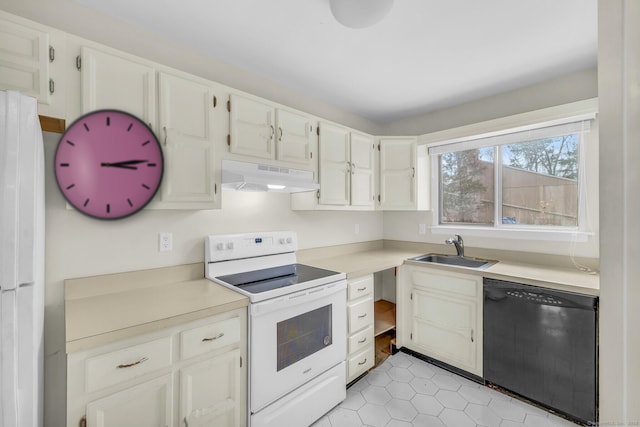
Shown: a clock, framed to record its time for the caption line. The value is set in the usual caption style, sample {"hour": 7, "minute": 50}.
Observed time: {"hour": 3, "minute": 14}
